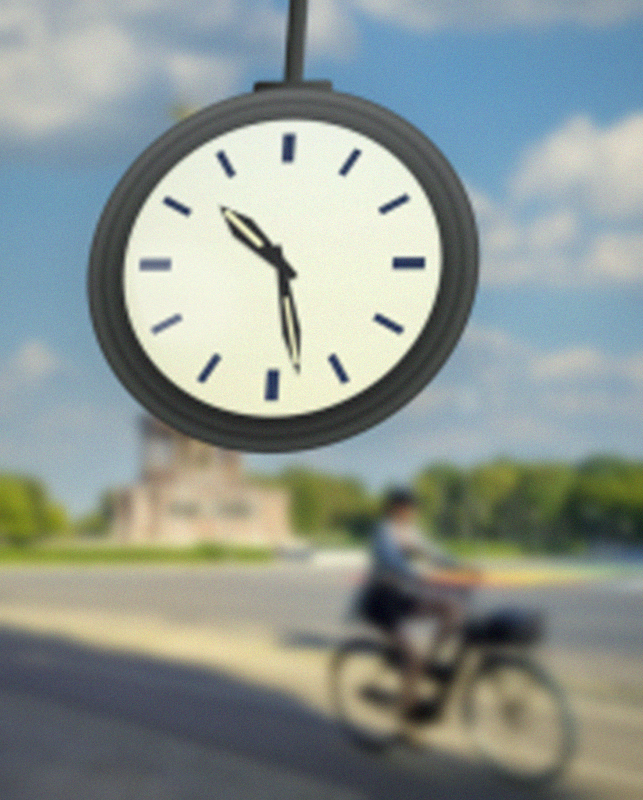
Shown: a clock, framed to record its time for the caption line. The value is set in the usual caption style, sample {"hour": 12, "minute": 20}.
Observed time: {"hour": 10, "minute": 28}
